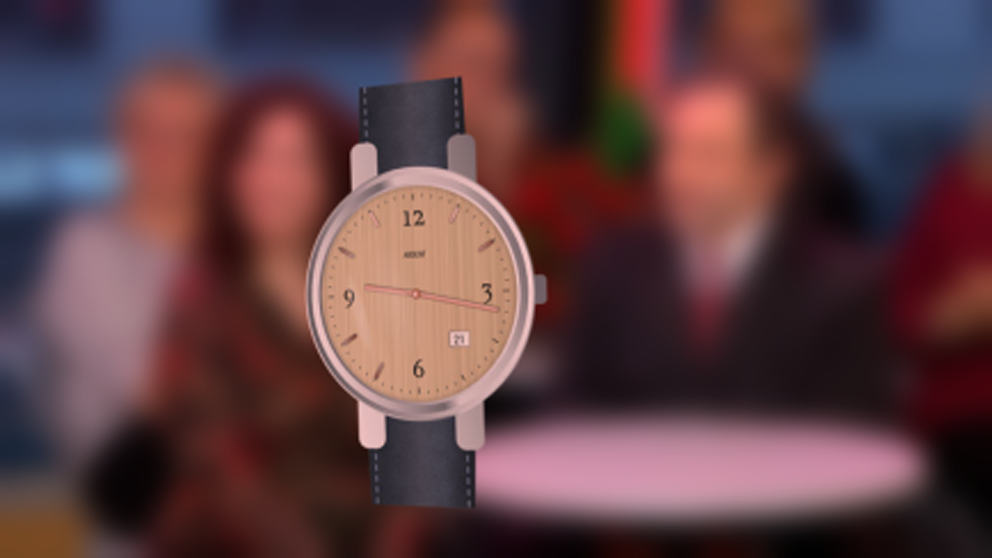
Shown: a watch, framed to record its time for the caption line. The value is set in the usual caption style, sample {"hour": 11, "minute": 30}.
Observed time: {"hour": 9, "minute": 17}
